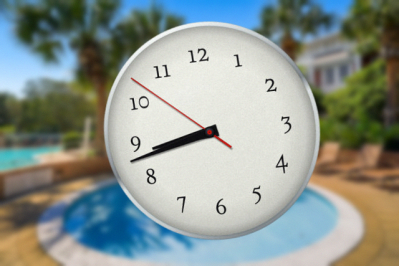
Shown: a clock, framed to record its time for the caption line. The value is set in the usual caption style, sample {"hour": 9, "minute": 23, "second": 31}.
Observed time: {"hour": 8, "minute": 42, "second": 52}
